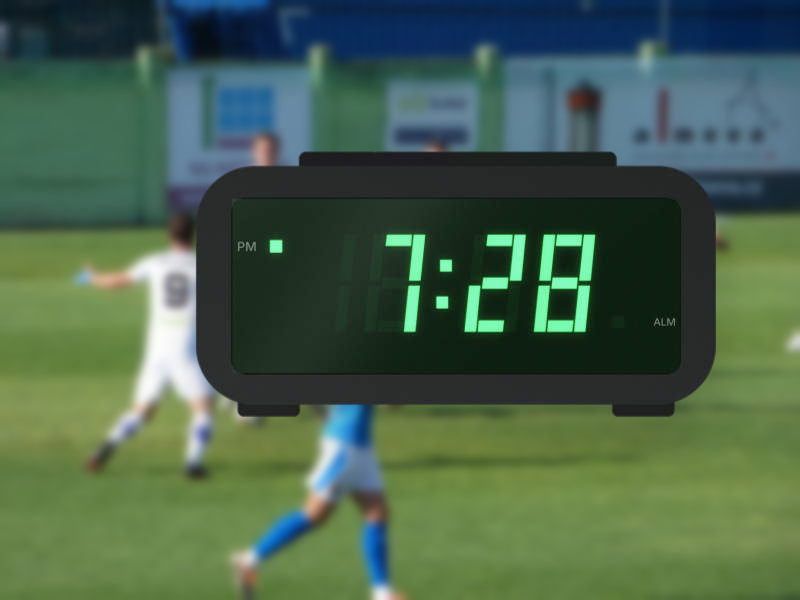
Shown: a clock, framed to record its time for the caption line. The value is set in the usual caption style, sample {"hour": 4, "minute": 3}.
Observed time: {"hour": 7, "minute": 28}
